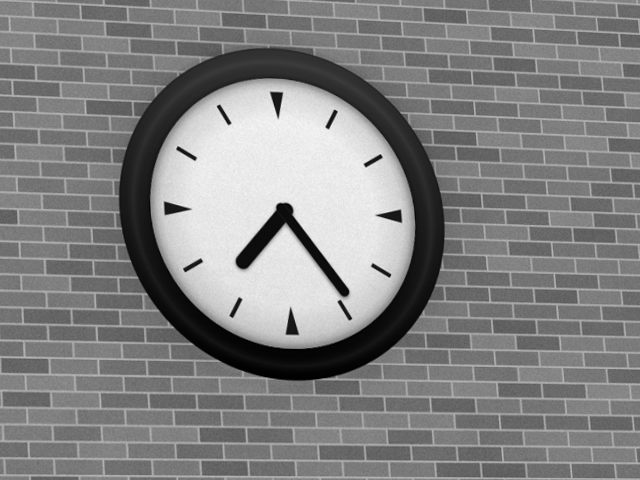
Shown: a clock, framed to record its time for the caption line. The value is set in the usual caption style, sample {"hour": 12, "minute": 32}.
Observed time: {"hour": 7, "minute": 24}
